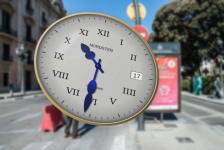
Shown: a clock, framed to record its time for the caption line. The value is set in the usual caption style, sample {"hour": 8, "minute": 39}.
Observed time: {"hour": 10, "minute": 31}
